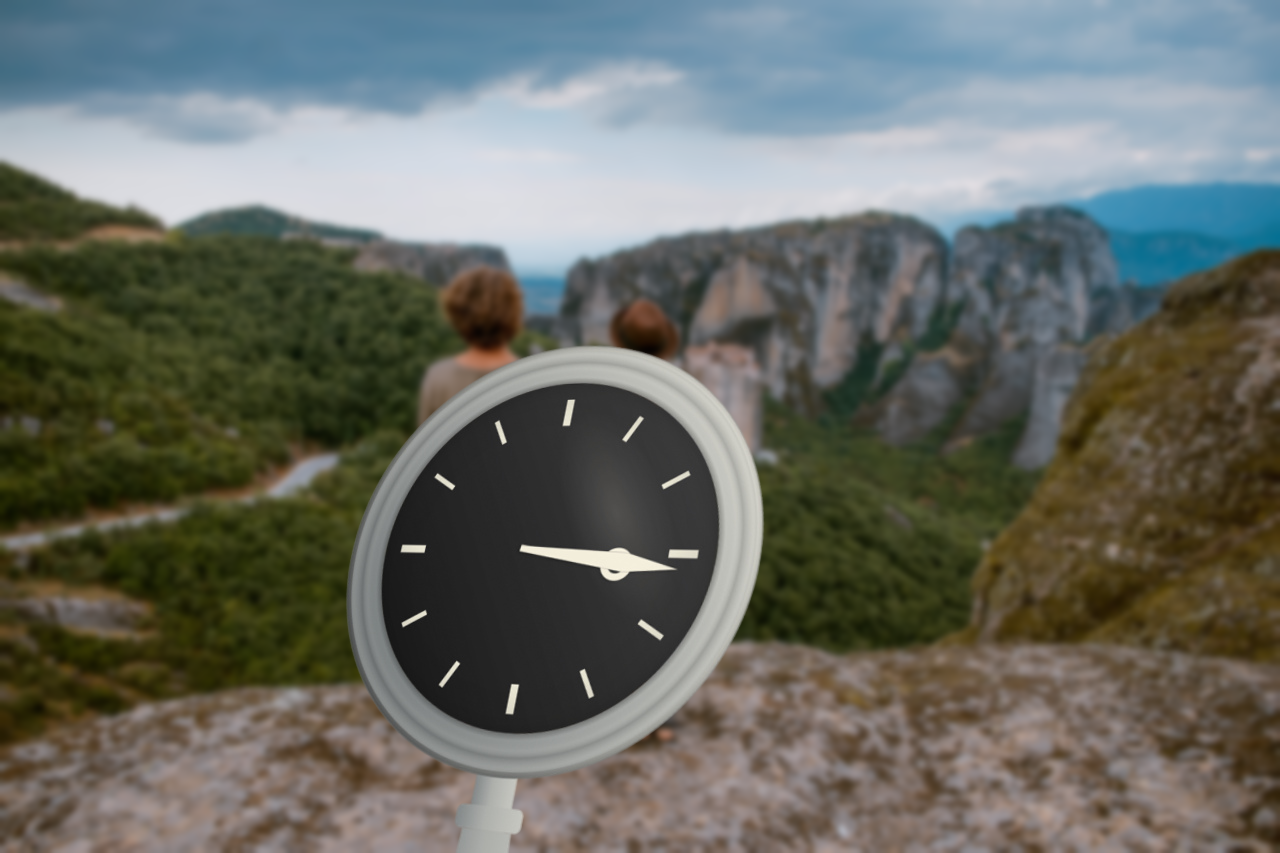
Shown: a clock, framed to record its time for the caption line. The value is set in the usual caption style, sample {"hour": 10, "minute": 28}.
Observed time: {"hour": 3, "minute": 16}
